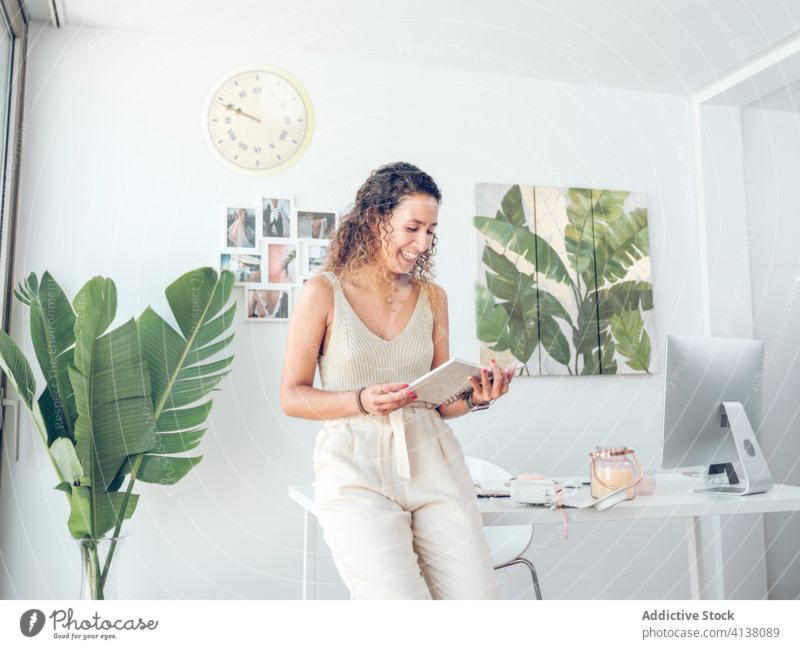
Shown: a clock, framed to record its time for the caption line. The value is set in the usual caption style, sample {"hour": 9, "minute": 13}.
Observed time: {"hour": 9, "minute": 49}
